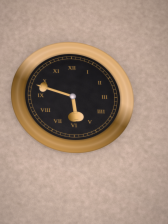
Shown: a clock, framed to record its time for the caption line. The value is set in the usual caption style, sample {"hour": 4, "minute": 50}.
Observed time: {"hour": 5, "minute": 48}
